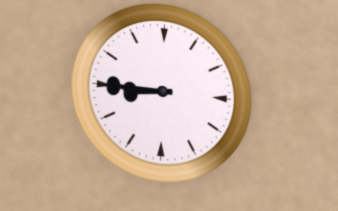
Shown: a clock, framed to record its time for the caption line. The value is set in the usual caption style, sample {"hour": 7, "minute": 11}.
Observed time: {"hour": 8, "minute": 45}
